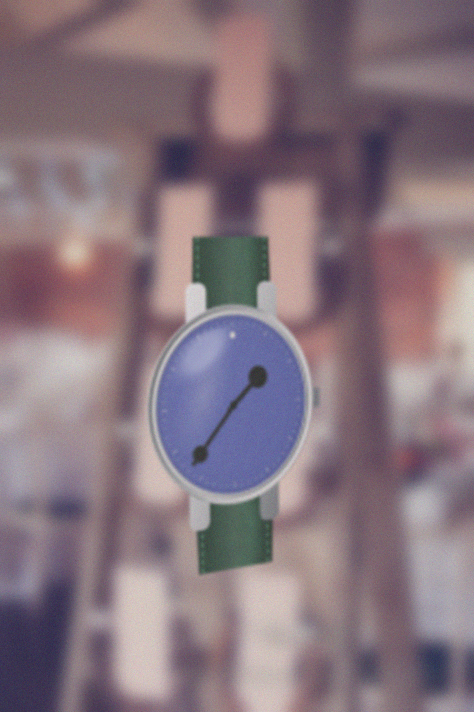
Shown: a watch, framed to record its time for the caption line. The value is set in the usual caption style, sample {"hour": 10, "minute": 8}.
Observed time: {"hour": 1, "minute": 37}
